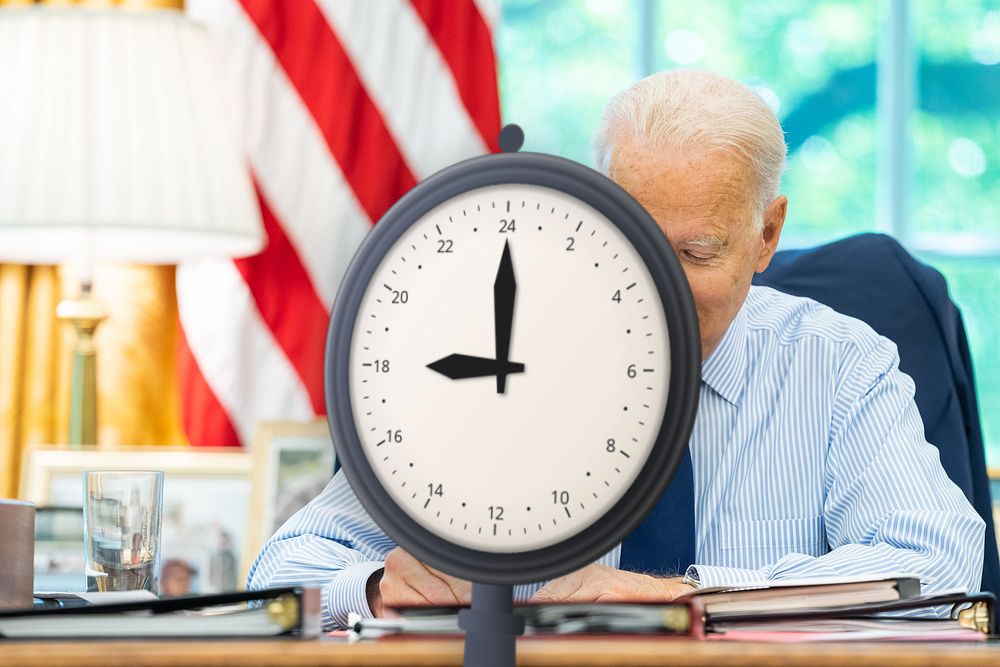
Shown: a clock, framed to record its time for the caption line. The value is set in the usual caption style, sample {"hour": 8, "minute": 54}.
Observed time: {"hour": 18, "minute": 0}
